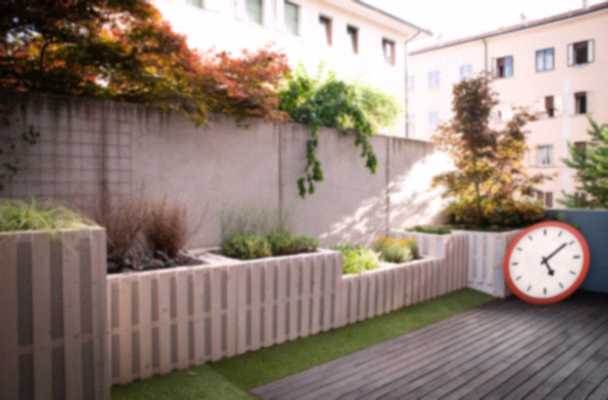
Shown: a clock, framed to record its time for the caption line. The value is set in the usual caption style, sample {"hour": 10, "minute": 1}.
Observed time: {"hour": 5, "minute": 9}
